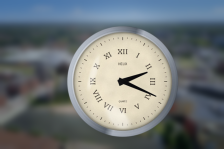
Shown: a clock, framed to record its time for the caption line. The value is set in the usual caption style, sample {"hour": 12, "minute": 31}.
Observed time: {"hour": 2, "minute": 19}
